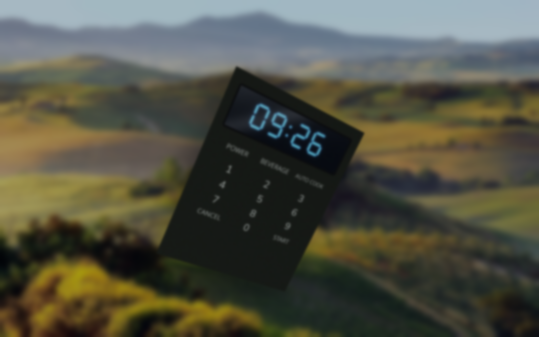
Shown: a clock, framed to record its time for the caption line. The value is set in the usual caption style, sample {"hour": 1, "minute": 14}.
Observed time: {"hour": 9, "minute": 26}
